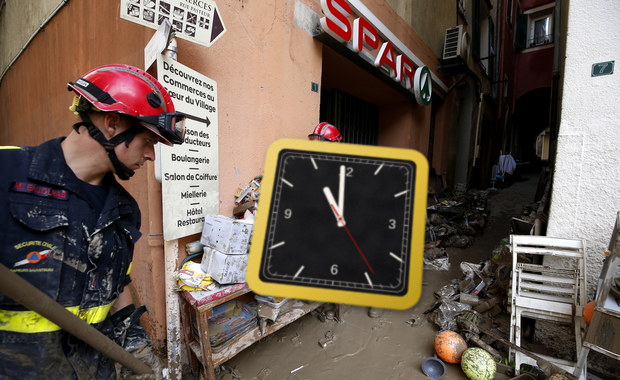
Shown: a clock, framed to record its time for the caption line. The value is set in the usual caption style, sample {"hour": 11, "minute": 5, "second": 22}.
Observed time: {"hour": 10, "minute": 59, "second": 24}
